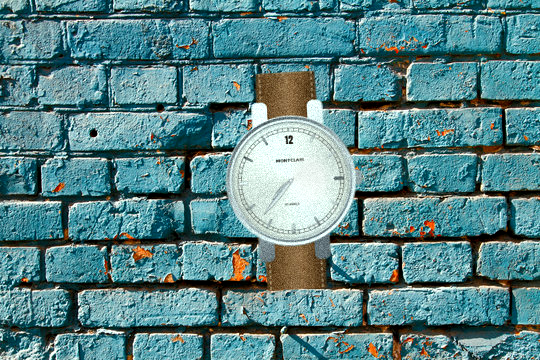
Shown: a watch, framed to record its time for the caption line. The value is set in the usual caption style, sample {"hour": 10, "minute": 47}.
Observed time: {"hour": 7, "minute": 37}
